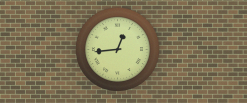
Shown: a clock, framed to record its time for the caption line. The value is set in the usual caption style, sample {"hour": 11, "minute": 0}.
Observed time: {"hour": 12, "minute": 44}
